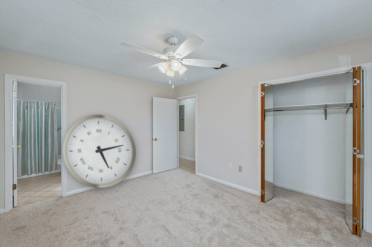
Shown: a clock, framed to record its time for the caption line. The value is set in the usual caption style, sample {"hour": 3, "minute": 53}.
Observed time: {"hour": 5, "minute": 13}
